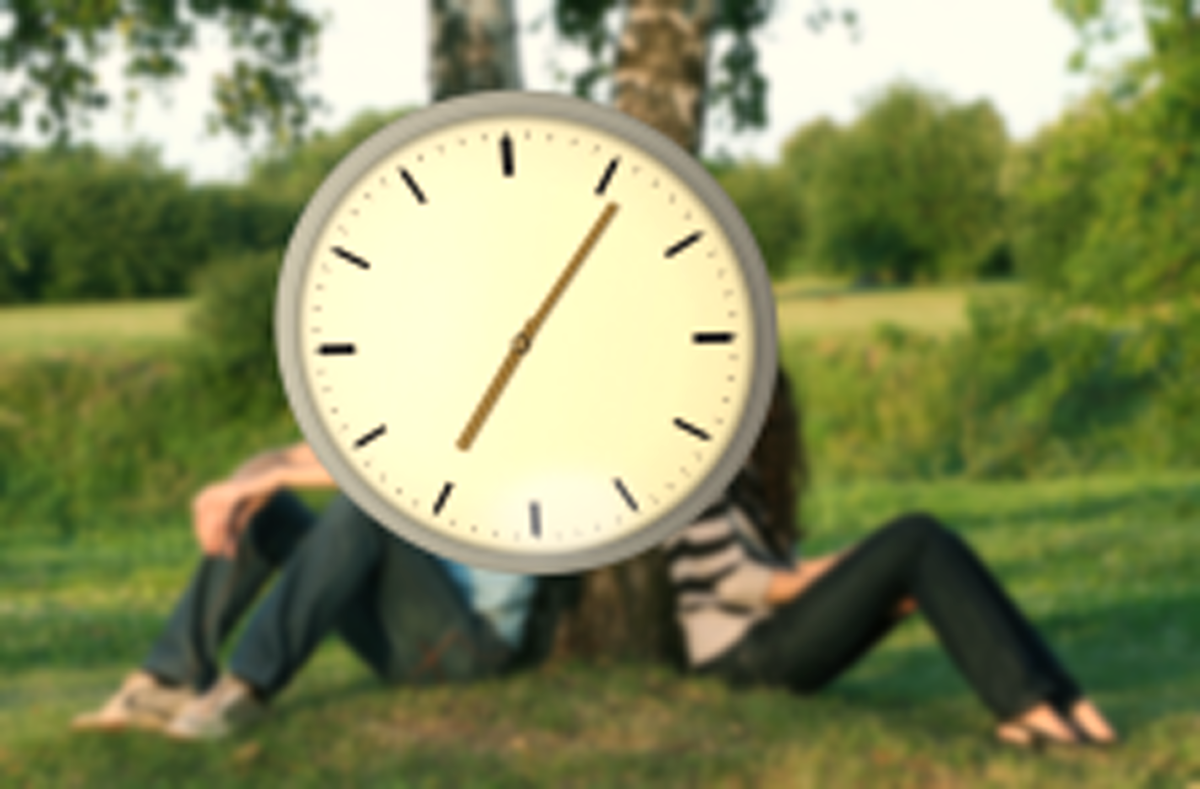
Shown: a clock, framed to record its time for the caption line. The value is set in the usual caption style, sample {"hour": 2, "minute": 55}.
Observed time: {"hour": 7, "minute": 6}
